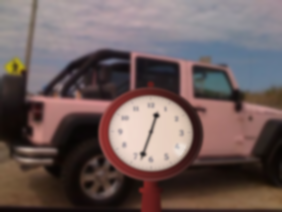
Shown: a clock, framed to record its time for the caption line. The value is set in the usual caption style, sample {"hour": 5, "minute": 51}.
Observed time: {"hour": 12, "minute": 33}
